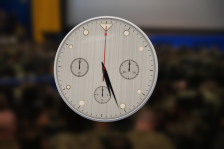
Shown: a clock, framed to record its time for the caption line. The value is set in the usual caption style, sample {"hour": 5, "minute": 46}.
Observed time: {"hour": 5, "minute": 26}
